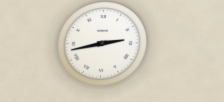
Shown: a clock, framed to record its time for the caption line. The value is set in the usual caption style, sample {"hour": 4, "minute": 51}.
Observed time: {"hour": 2, "minute": 43}
